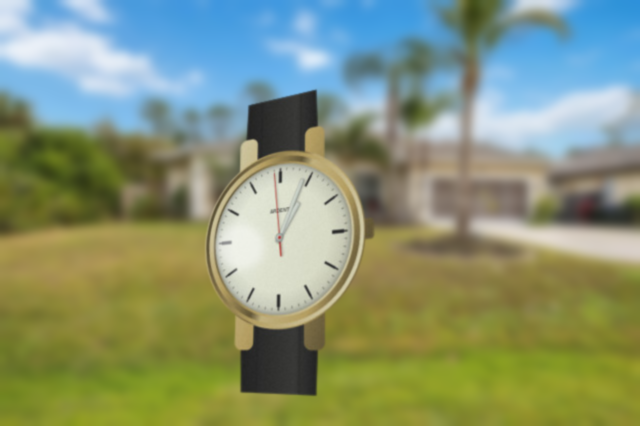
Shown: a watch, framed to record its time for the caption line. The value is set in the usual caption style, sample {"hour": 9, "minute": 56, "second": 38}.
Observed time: {"hour": 1, "minute": 3, "second": 59}
